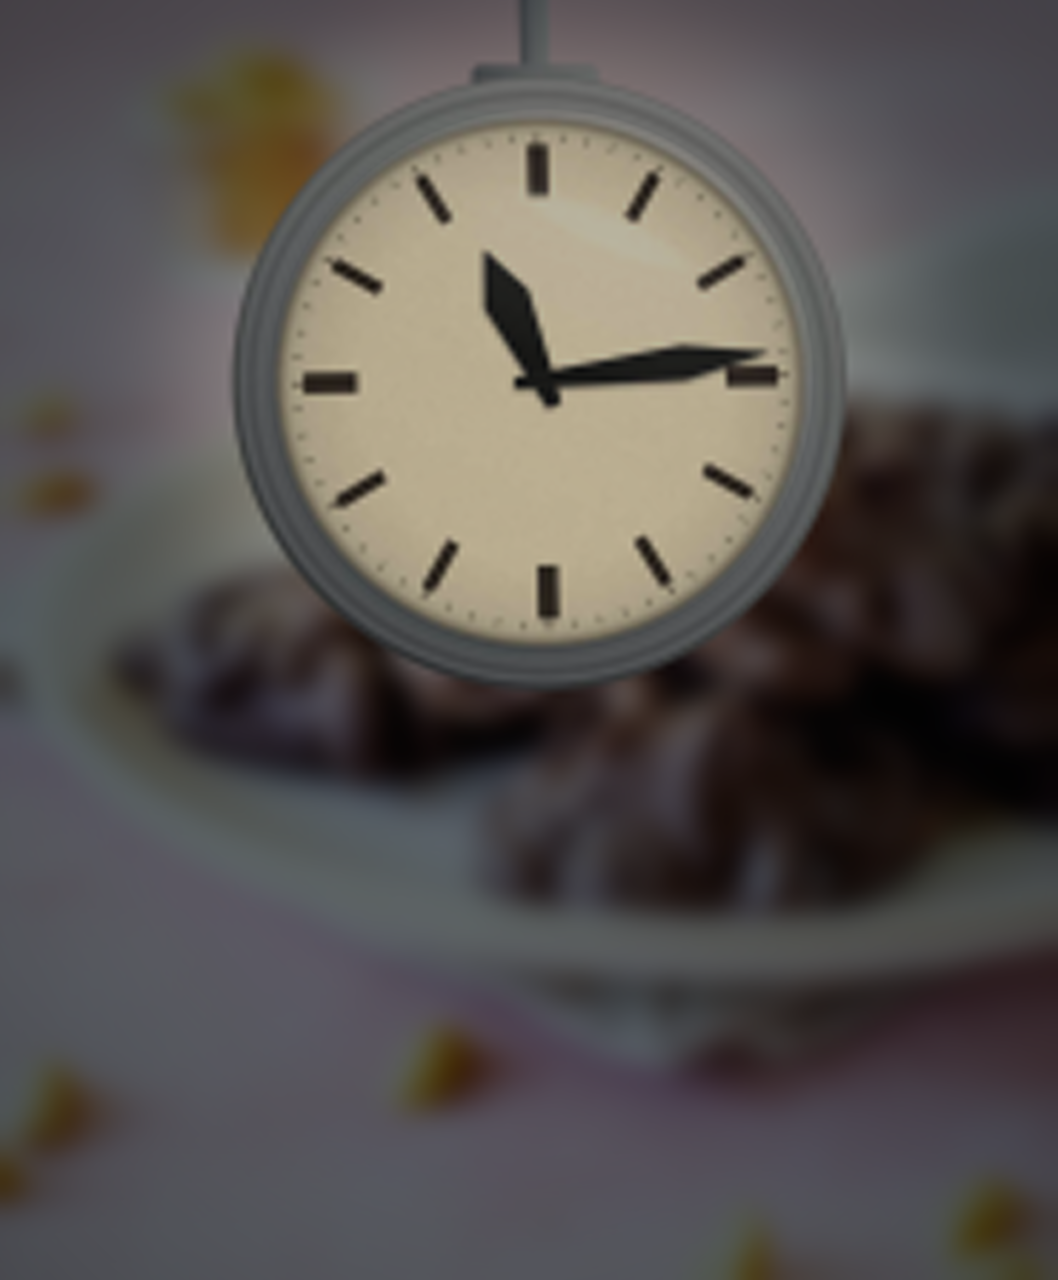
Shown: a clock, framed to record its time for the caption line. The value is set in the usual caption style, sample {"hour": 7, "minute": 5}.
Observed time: {"hour": 11, "minute": 14}
